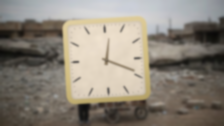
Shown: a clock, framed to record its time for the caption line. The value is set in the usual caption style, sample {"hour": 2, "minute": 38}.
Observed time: {"hour": 12, "minute": 19}
